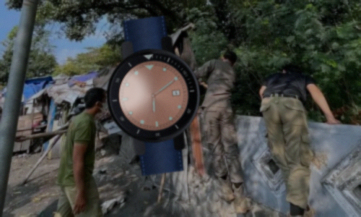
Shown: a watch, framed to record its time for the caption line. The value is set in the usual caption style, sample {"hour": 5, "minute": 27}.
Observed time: {"hour": 6, "minute": 10}
